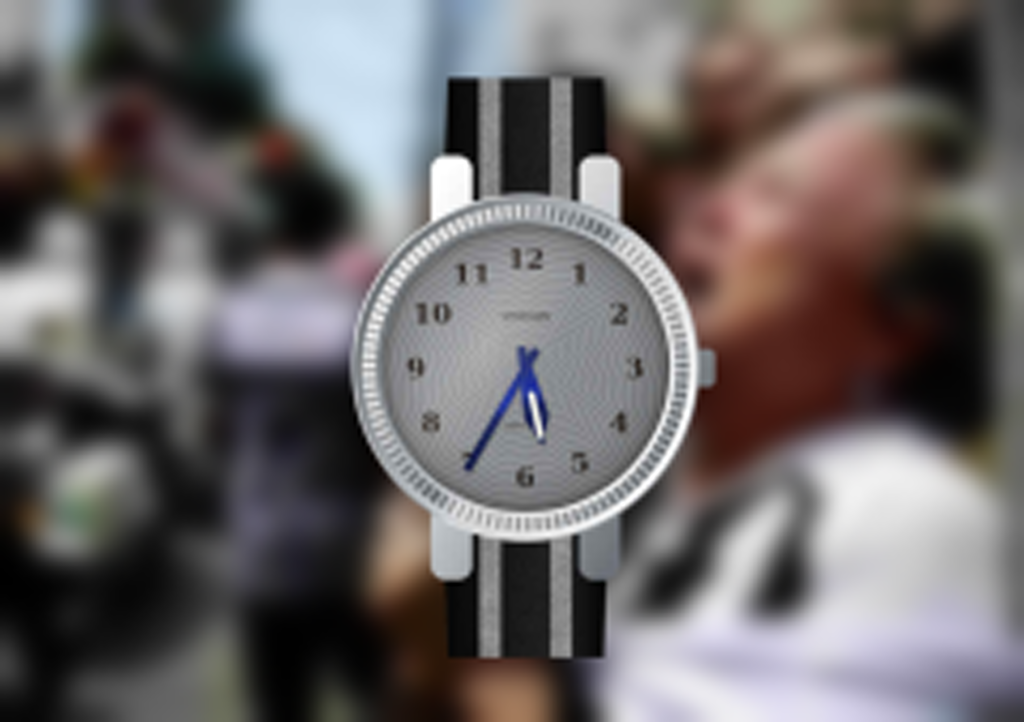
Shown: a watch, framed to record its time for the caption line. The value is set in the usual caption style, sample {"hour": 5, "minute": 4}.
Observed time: {"hour": 5, "minute": 35}
